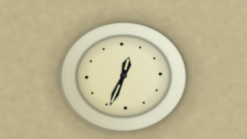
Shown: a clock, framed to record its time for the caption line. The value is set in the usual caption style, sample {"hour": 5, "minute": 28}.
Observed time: {"hour": 12, "minute": 34}
